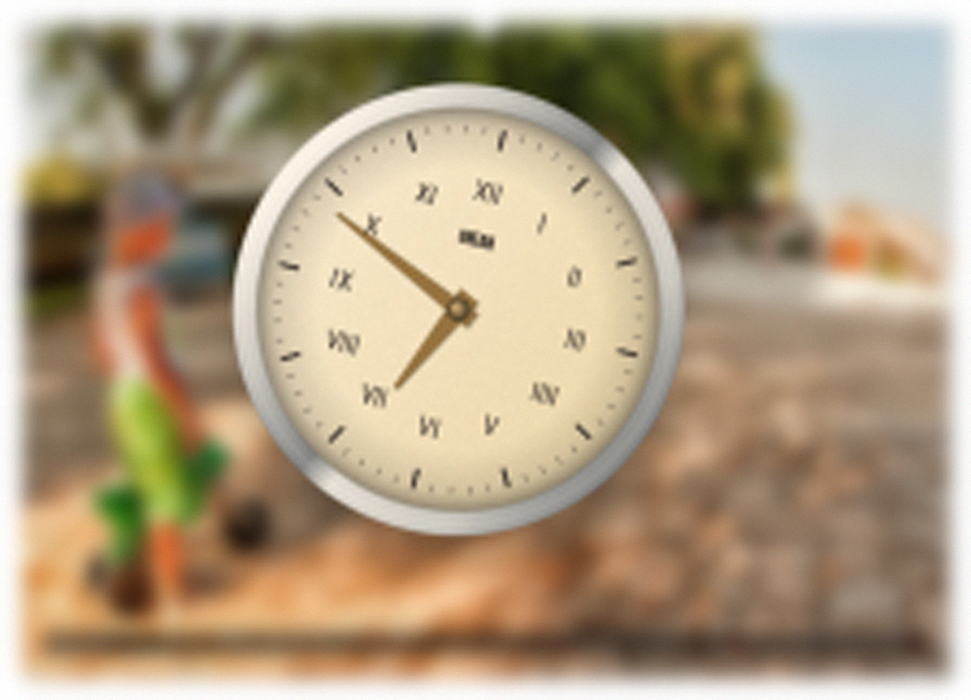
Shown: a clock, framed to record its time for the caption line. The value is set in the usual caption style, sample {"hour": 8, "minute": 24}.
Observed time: {"hour": 6, "minute": 49}
